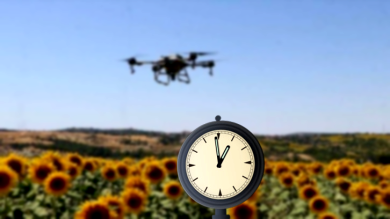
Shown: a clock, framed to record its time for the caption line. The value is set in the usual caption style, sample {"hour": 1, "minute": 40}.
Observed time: {"hour": 12, "minute": 59}
